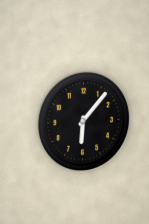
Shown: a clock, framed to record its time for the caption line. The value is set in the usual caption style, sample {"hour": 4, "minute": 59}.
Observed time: {"hour": 6, "minute": 7}
